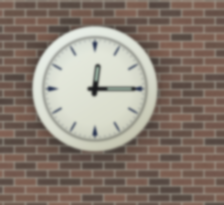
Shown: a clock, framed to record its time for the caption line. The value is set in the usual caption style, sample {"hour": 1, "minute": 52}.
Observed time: {"hour": 12, "minute": 15}
